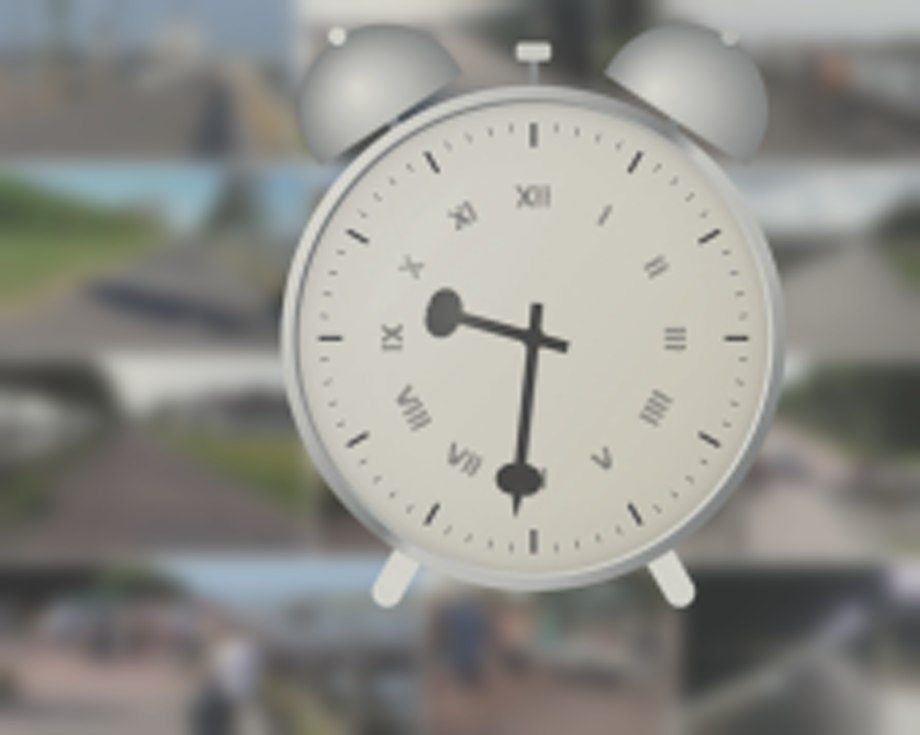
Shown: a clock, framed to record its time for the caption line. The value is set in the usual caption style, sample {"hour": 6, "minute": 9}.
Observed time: {"hour": 9, "minute": 31}
